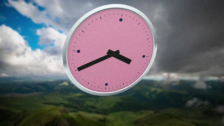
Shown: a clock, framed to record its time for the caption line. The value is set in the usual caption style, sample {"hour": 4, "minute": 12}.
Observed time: {"hour": 3, "minute": 40}
